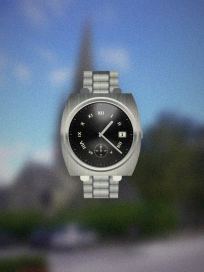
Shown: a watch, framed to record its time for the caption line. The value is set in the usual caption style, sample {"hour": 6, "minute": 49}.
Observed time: {"hour": 1, "minute": 22}
